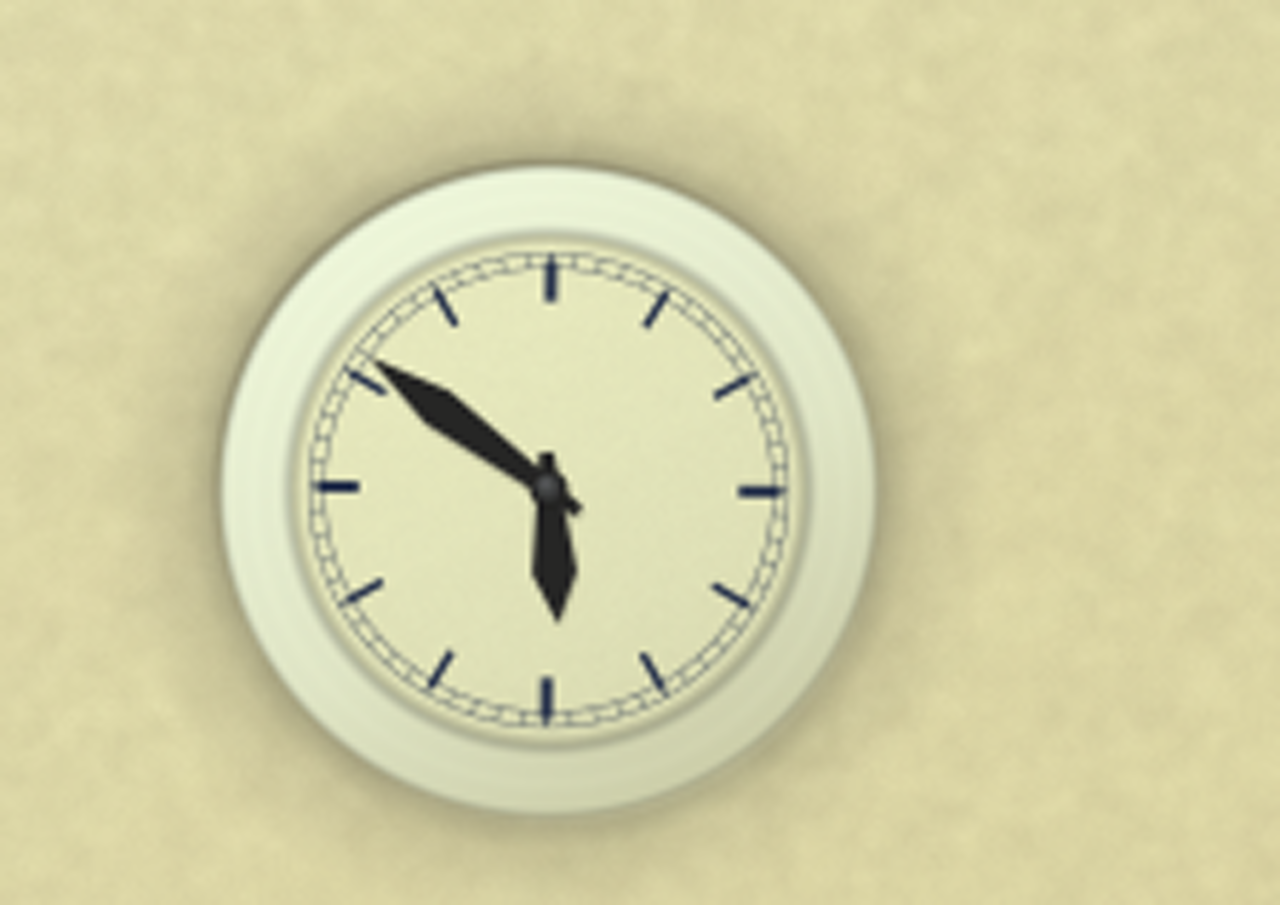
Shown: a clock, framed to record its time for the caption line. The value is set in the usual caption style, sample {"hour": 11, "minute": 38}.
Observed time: {"hour": 5, "minute": 51}
